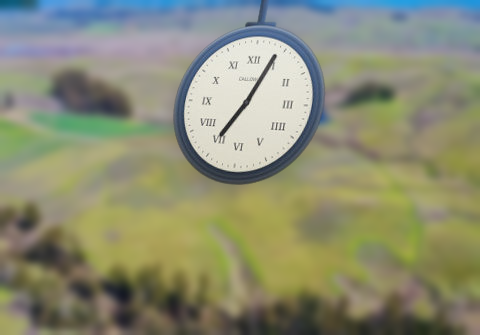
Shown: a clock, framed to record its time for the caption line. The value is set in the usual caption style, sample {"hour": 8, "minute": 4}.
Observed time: {"hour": 7, "minute": 4}
